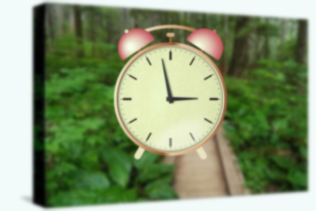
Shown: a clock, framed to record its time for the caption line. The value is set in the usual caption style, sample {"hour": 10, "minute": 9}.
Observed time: {"hour": 2, "minute": 58}
